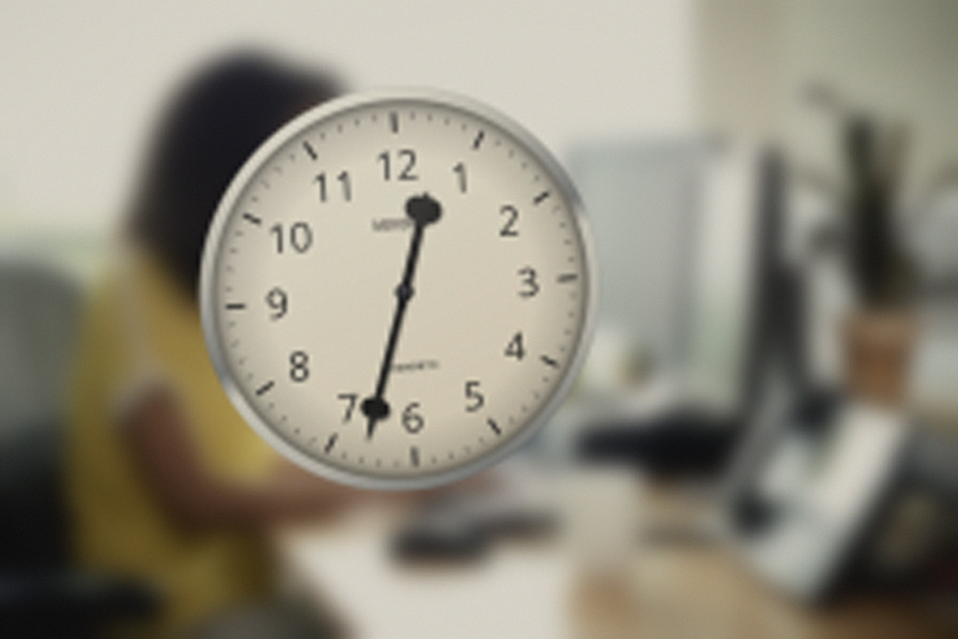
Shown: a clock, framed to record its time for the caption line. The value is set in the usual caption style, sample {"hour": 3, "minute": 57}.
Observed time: {"hour": 12, "minute": 33}
